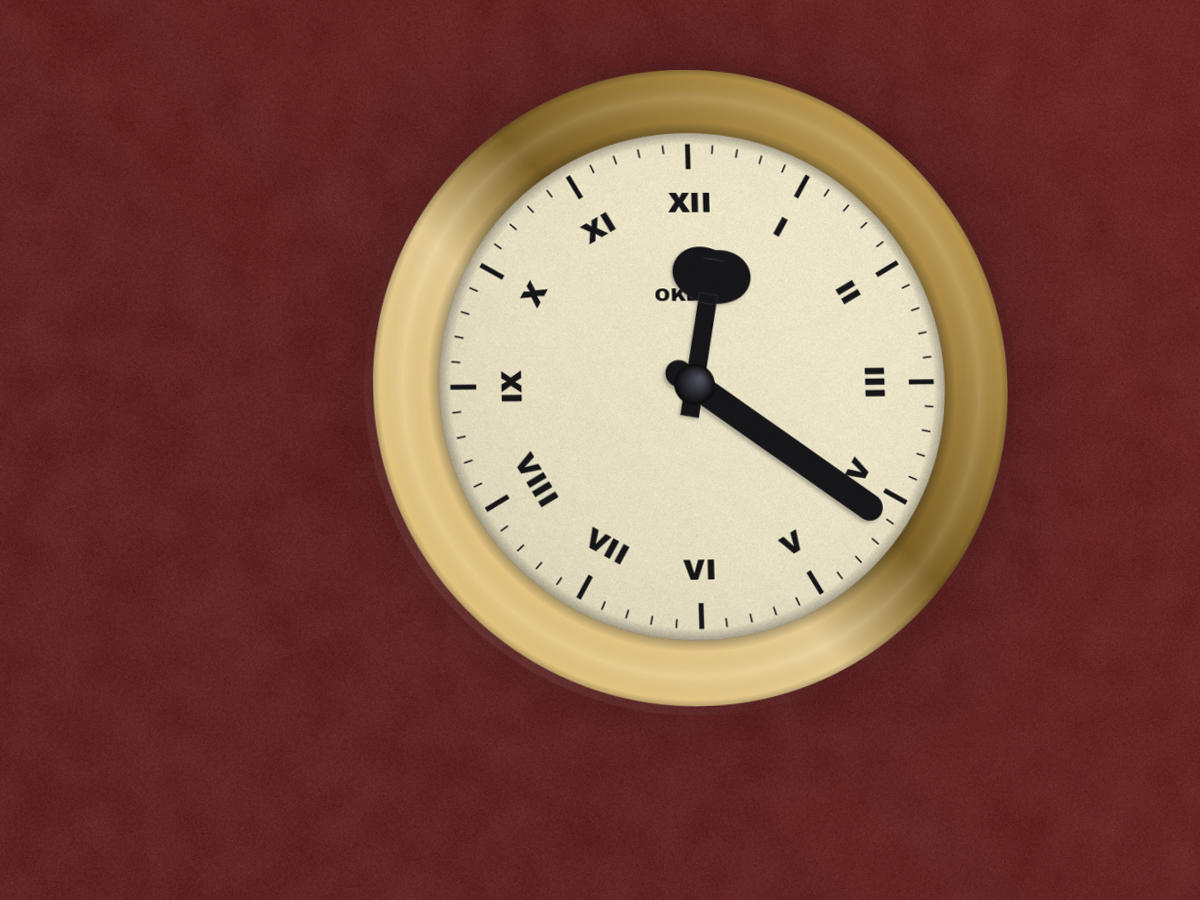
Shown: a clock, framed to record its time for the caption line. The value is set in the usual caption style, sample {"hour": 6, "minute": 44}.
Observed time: {"hour": 12, "minute": 21}
